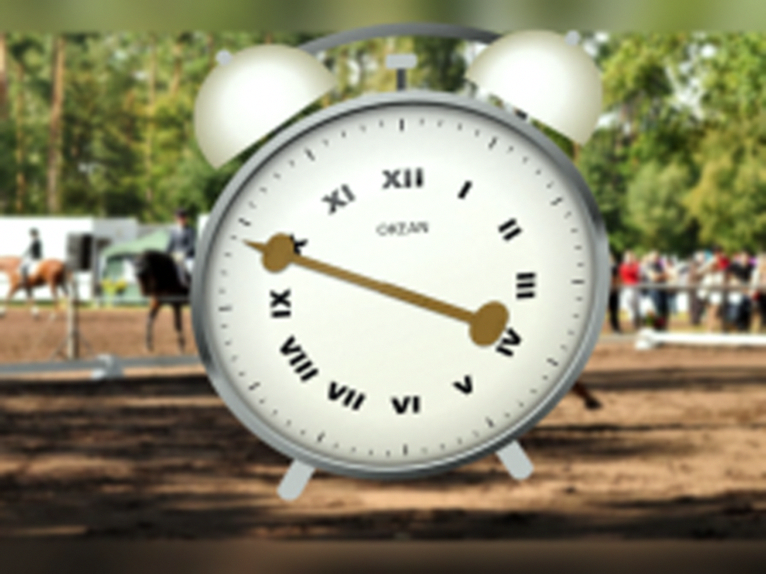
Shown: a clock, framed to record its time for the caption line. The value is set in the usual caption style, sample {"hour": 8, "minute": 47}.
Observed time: {"hour": 3, "minute": 49}
